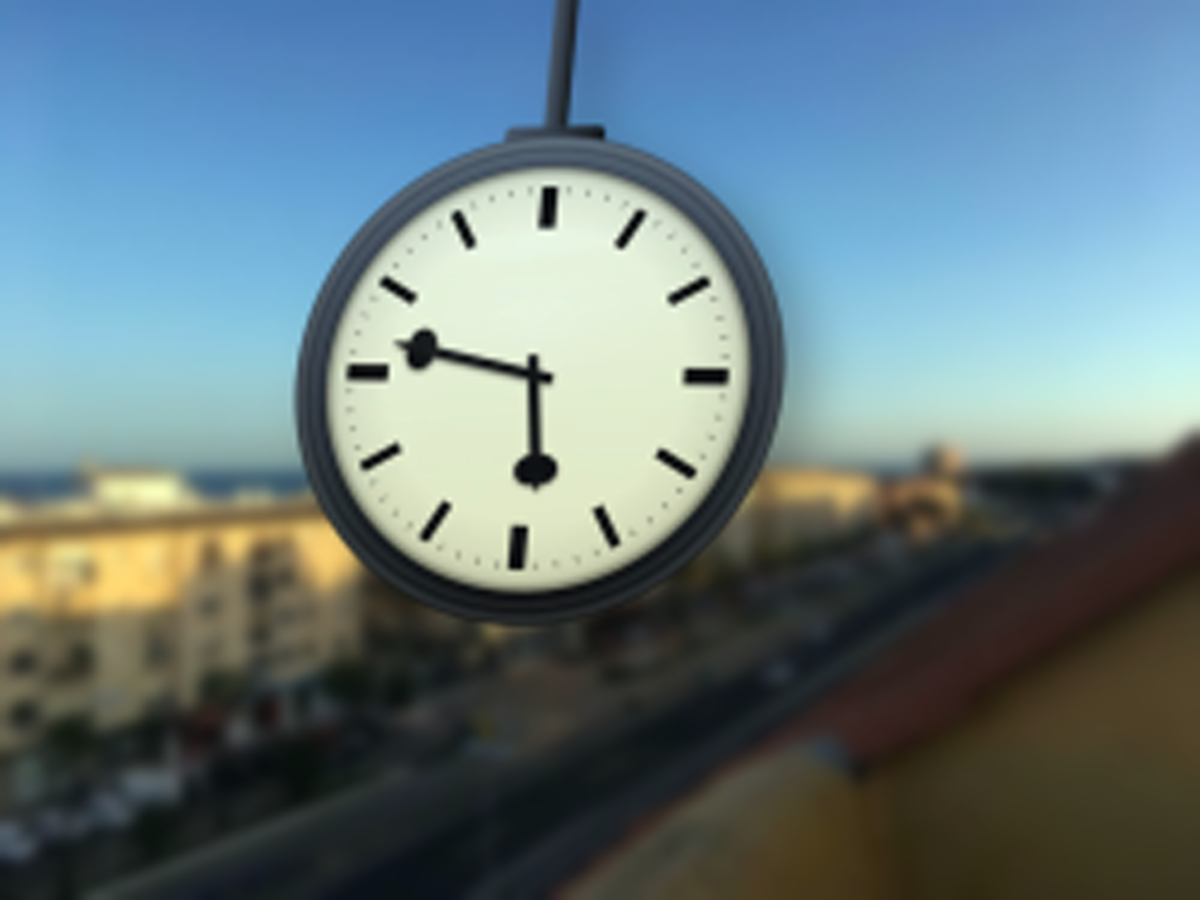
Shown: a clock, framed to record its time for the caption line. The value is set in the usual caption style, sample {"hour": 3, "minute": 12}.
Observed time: {"hour": 5, "minute": 47}
